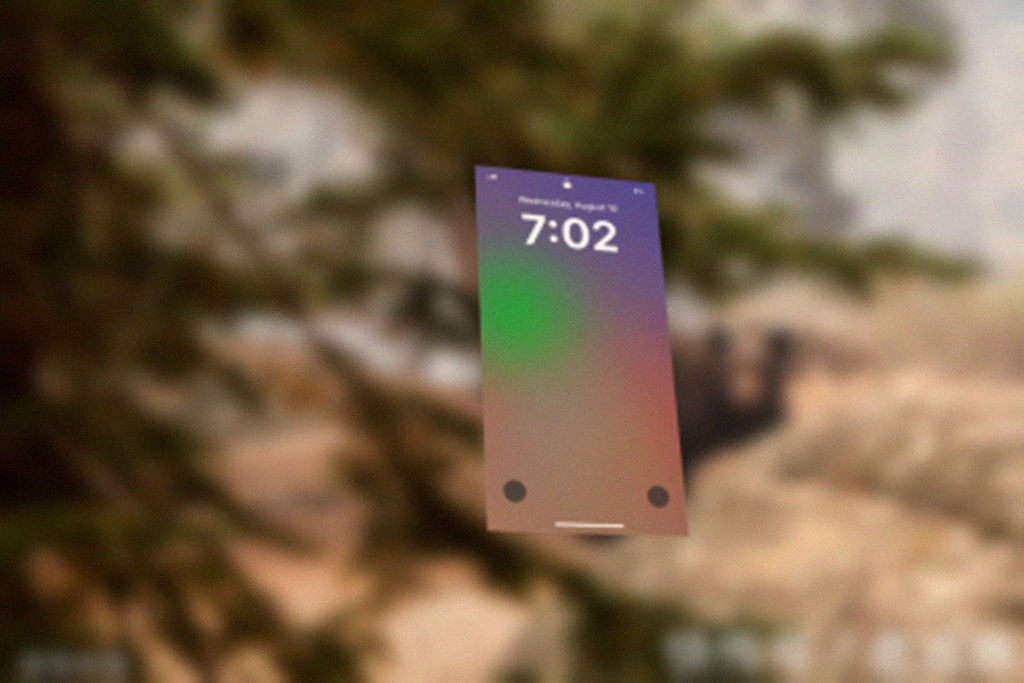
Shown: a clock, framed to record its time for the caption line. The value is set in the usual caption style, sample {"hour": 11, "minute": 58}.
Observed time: {"hour": 7, "minute": 2}
